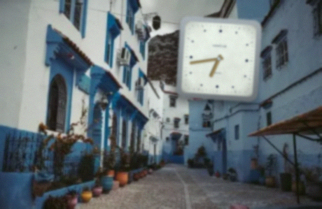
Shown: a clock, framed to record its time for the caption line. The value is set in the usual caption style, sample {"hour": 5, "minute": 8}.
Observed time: {"hour": 6, "minute": 43}
